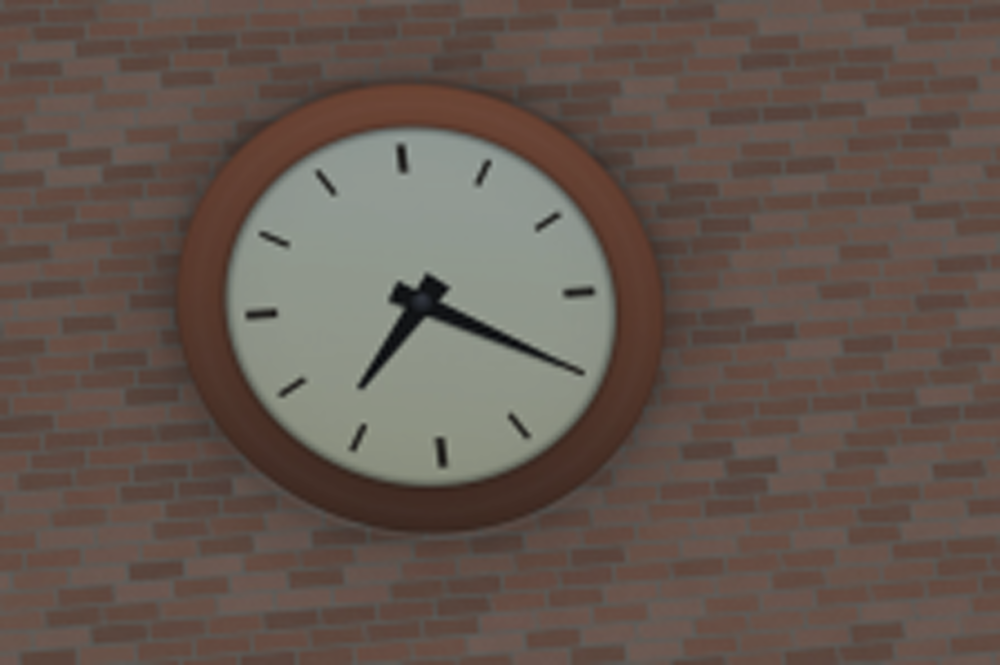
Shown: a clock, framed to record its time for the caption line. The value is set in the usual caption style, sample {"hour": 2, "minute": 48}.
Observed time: {"hour": 7, "minute": 20}
